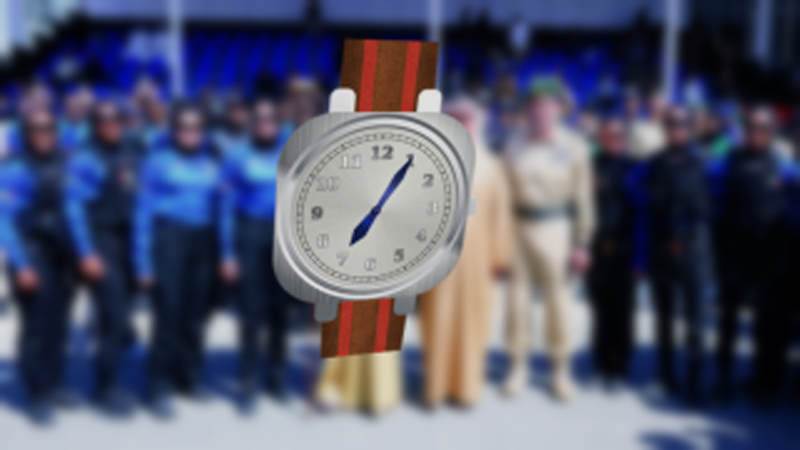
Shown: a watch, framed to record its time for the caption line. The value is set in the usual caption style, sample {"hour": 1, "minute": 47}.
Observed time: {"hour": 7, "minute": 5}
